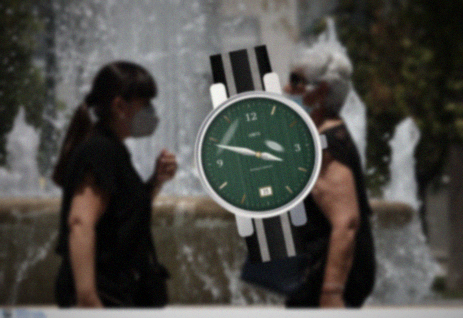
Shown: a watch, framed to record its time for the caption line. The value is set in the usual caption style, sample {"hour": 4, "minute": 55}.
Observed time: {"hour": 3, "minute": 49}
